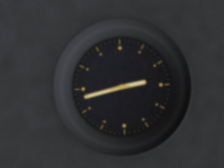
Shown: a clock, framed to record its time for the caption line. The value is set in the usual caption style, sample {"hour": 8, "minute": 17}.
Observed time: {"hour": 2, "minute": 43}
